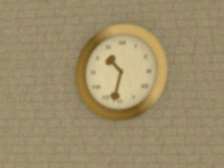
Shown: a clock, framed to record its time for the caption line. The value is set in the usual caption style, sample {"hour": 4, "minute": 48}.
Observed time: {"hour": 10, "minute": 32}
